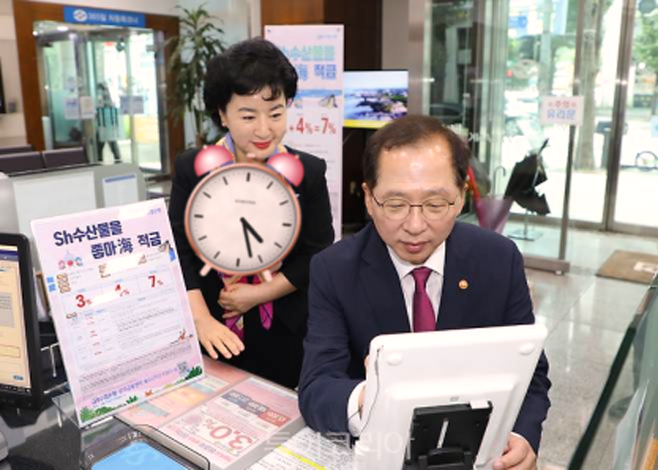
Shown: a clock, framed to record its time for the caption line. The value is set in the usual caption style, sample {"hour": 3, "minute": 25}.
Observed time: {"hour": 4, "minute": 27}
